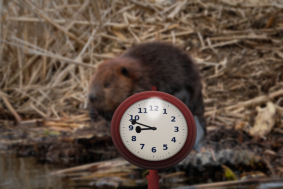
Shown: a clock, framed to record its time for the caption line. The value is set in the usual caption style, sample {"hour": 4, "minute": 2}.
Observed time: {"hour": 8, "minute": 48}
